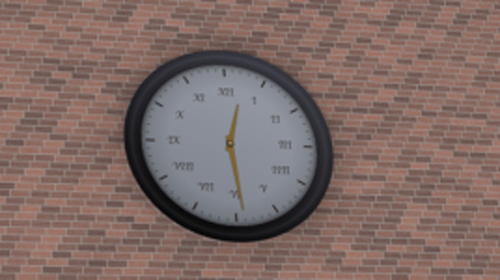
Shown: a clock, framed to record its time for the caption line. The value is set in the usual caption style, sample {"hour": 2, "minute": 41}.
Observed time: {"hour": 12, "minute": 29}
